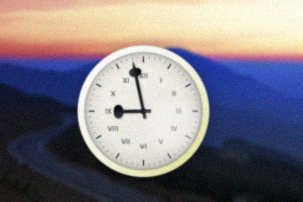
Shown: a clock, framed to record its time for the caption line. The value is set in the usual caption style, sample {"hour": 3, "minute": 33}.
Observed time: {"hour": 8, "minute": 58}
